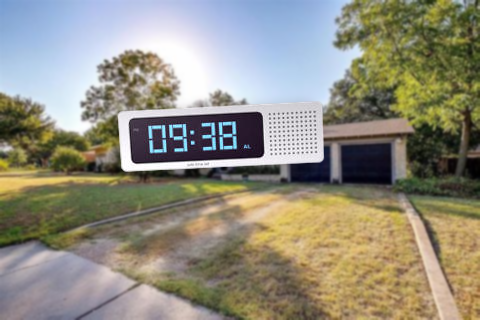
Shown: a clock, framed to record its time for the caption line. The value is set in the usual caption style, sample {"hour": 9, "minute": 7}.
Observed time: {"hour": 9, "minute": 38}
